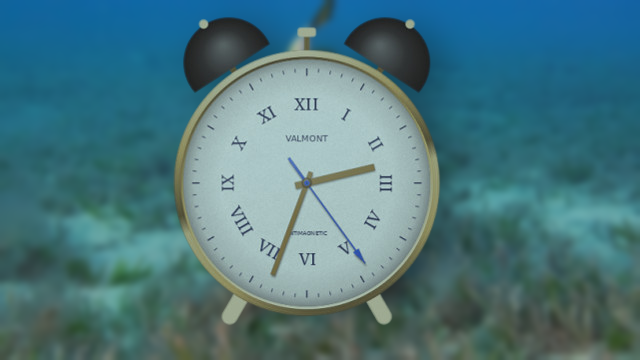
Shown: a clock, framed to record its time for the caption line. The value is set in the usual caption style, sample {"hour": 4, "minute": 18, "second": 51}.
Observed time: {"hour": 2, "minute": 33, "second": 24}
